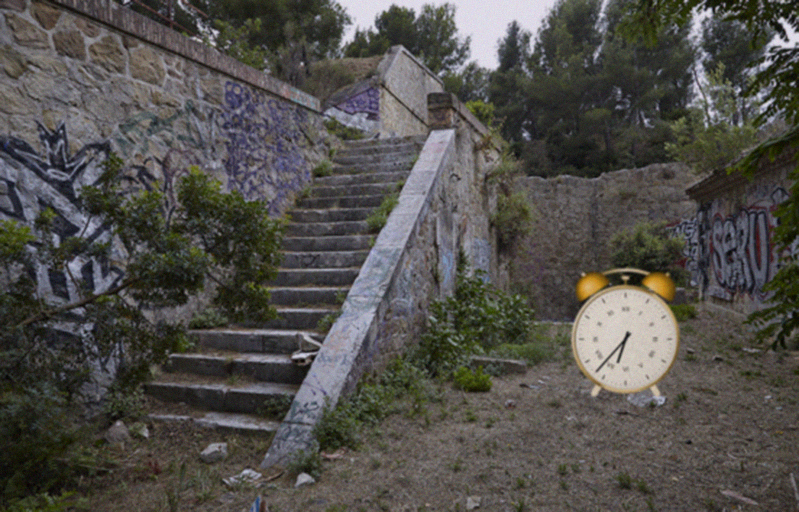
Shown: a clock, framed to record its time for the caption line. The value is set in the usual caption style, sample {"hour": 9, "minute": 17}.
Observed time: {"hour": 6, "minute": 37}
